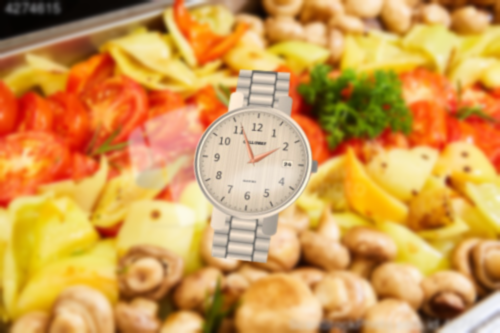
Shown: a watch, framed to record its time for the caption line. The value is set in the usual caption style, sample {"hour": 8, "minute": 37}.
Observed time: {"hour": 1, "minute": 56}
